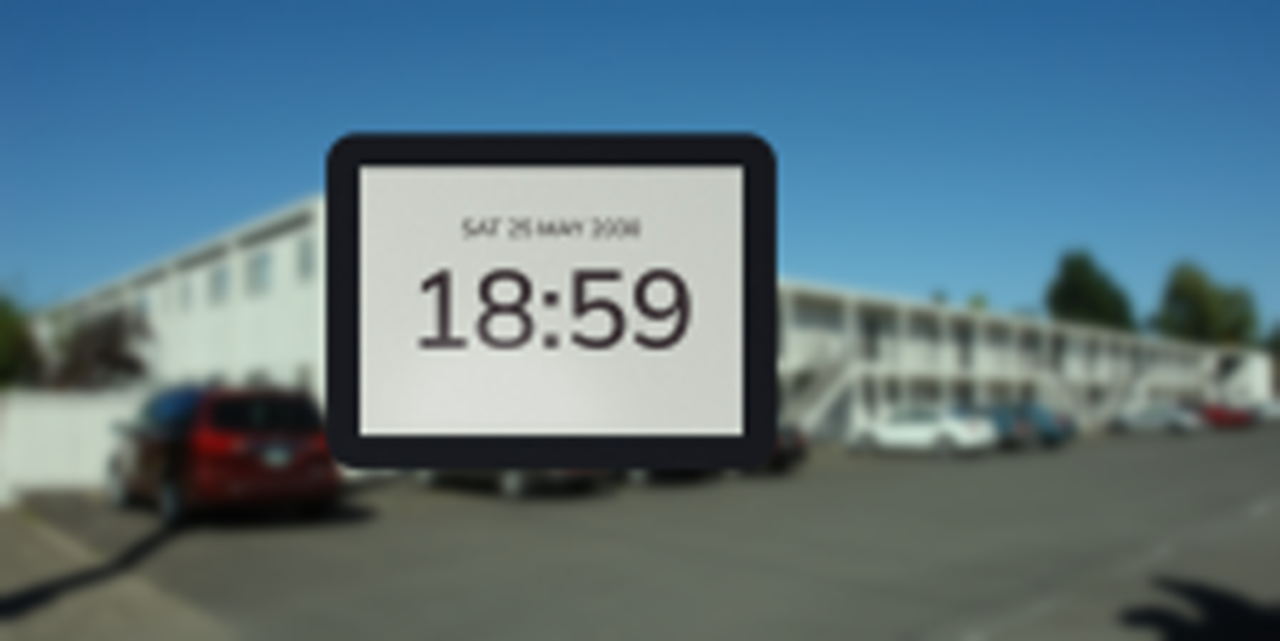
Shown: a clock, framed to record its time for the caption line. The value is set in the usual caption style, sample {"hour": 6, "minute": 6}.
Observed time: {"hour": 18, "minute": 59}
